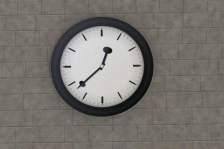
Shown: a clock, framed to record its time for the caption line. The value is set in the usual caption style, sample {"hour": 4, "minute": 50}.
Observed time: {"hour": 12, "minute": 38}
